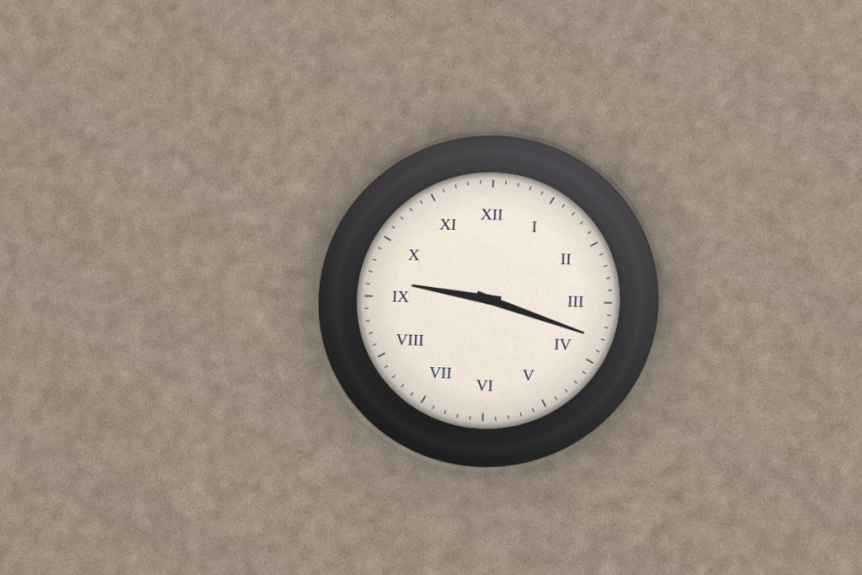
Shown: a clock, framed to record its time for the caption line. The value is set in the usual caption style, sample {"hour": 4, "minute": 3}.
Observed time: {"hour": 9, "minute": 18}
